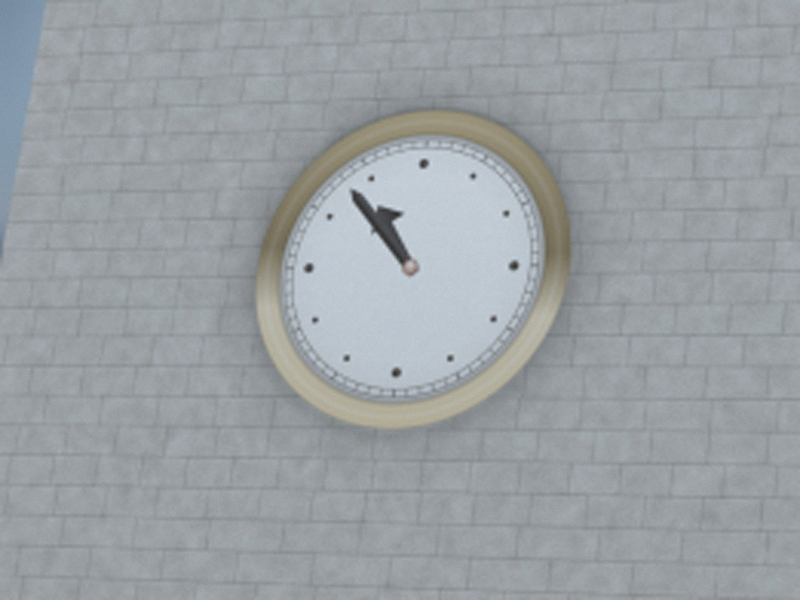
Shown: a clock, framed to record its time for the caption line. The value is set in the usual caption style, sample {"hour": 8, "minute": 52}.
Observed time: {"hour": 10, "minute": 53}
